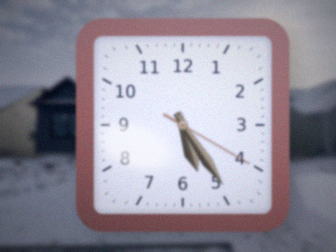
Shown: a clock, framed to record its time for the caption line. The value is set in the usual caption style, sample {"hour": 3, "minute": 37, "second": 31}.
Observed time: {"hour": 5, "minute": 24, "second": 20}
